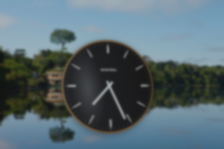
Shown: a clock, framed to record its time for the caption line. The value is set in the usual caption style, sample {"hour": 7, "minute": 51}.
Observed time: {"hour": 7, "minute": 26}
